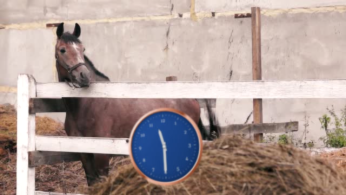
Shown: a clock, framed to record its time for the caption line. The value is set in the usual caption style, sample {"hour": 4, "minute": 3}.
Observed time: {"hour": 11, "minute": 30}
